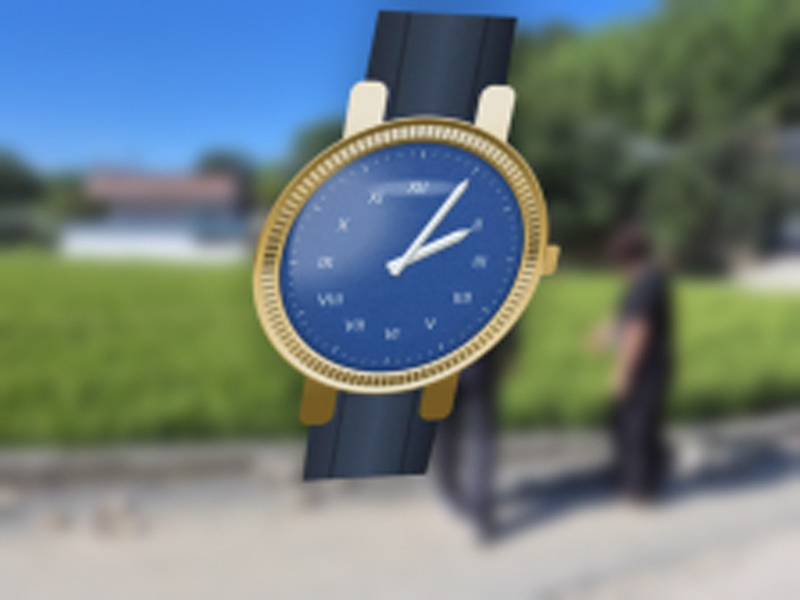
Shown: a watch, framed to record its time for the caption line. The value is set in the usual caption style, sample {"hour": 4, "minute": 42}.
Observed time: {"hour": 2, "minute": 5}
